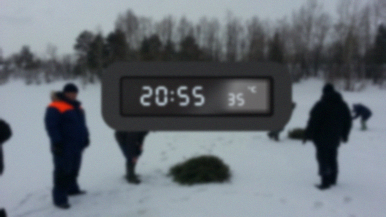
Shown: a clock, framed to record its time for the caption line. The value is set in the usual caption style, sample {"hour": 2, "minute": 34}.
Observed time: {"hour": 20, "minute": 55}
